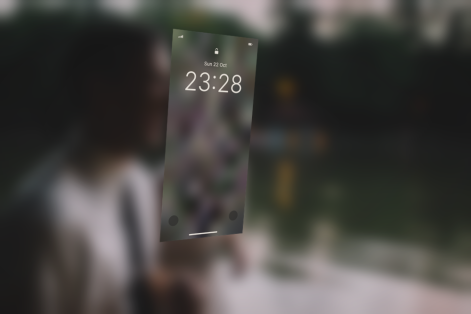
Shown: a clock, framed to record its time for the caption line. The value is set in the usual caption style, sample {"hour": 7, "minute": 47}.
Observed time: {"hour": 23, "minute": 28}
